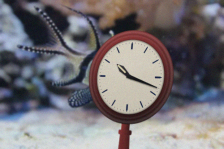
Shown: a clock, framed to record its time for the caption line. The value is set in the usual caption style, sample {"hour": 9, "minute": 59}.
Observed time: {"hour": 10, "minute": 18}
